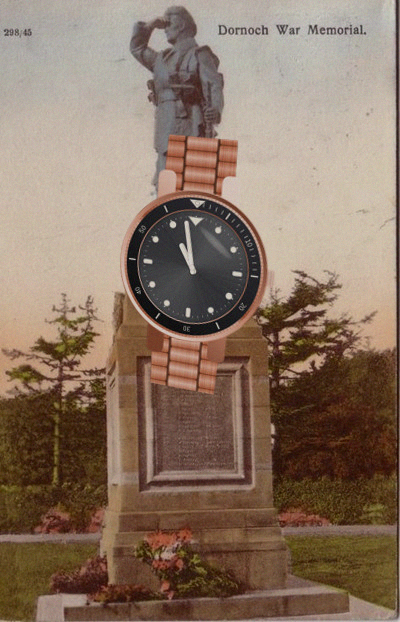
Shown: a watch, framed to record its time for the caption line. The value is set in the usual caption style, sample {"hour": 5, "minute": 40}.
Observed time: {"hour": 10, "minute": 58}
